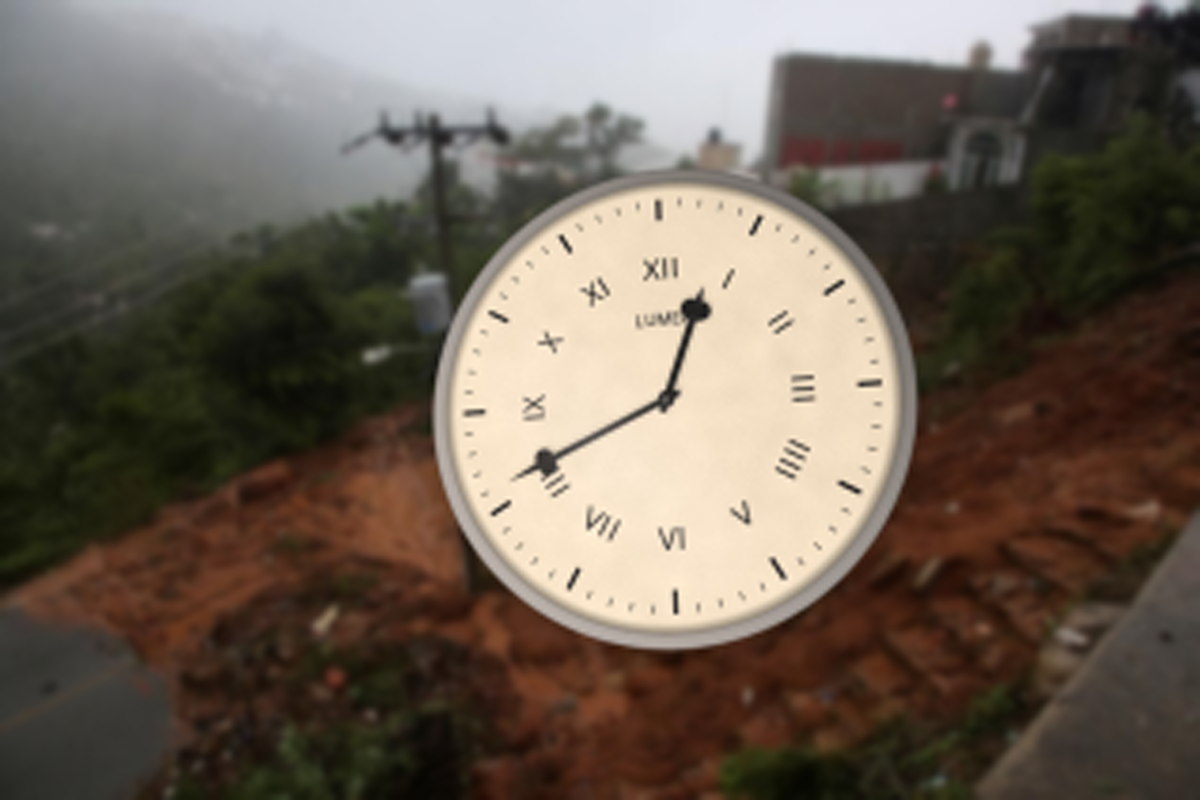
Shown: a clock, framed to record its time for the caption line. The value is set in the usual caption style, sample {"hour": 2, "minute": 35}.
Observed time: {"hour": 12, "minute": 41}
